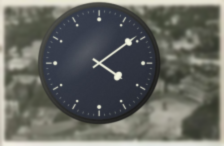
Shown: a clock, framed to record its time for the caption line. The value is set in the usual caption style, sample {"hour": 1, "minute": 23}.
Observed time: {"hour": 4, "minute": 9}
